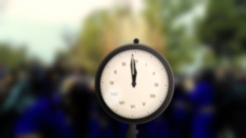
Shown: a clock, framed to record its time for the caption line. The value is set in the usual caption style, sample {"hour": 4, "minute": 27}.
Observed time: {"hour": 11, "minute": 59}
